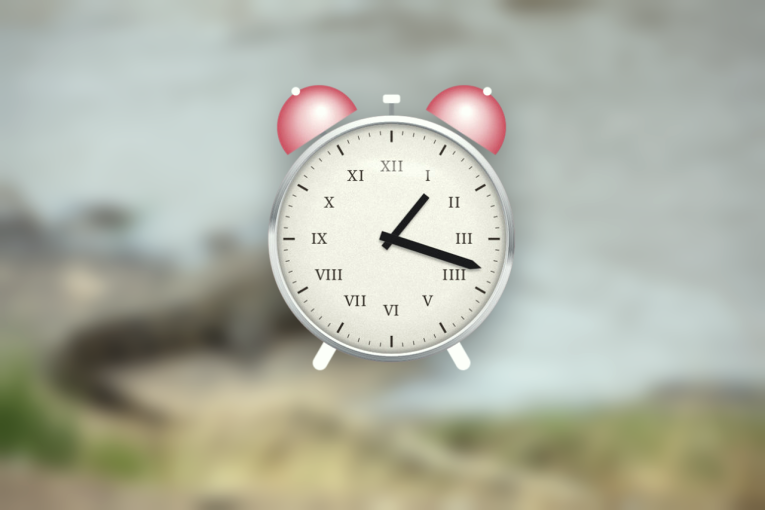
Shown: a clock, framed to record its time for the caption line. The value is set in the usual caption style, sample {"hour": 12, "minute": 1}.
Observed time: {"hour": 1, "minute": 18}
